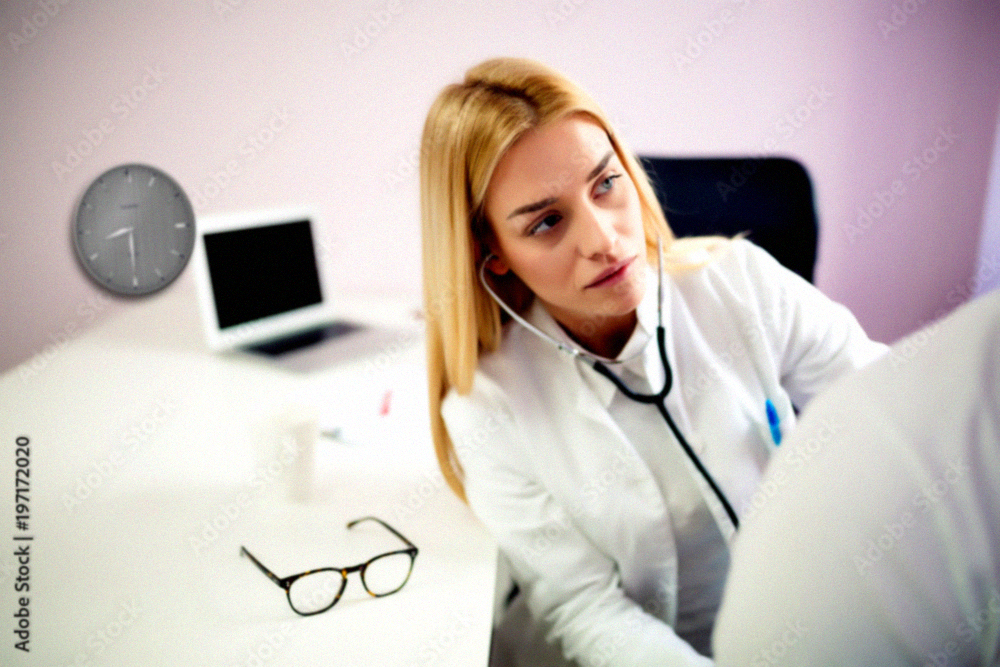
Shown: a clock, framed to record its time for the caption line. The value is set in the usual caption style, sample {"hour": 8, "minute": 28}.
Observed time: {"hour": 8, "minute": 30}
